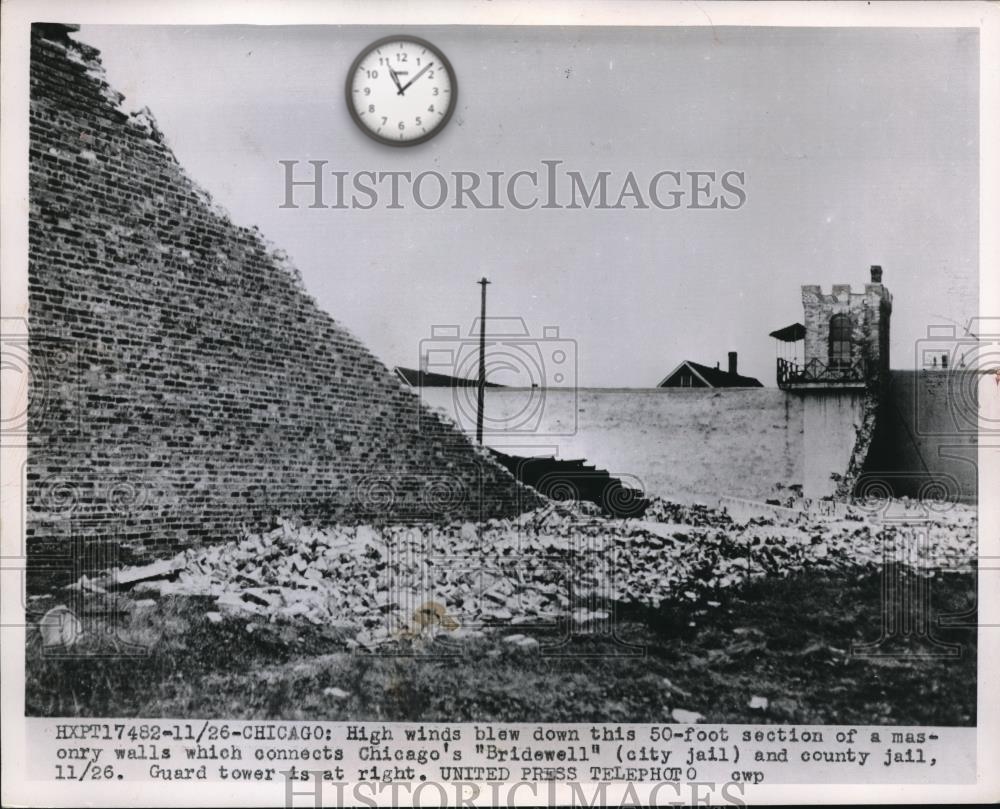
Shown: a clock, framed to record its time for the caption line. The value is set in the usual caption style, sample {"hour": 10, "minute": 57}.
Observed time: {"hour": 11, "minute": 8}
